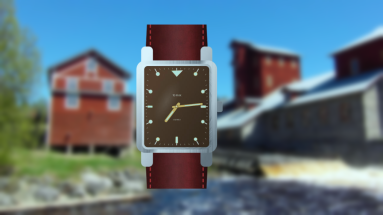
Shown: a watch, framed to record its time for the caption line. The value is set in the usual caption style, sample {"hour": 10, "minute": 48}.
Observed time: {"hour": 7, "minute": 14}
